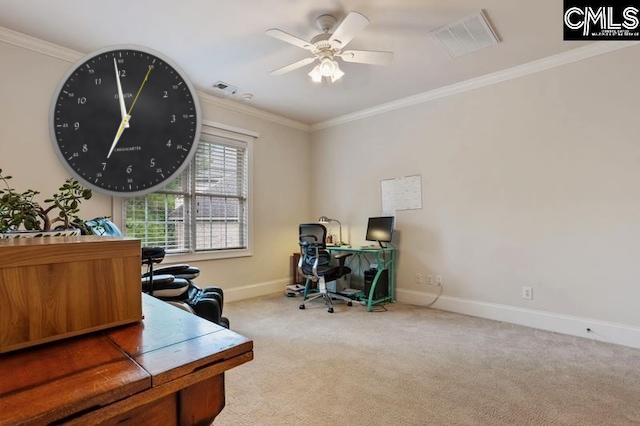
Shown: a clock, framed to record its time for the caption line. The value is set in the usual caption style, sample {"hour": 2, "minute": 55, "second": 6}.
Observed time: {"hour": 6, "minute": 59, "second": 5}
